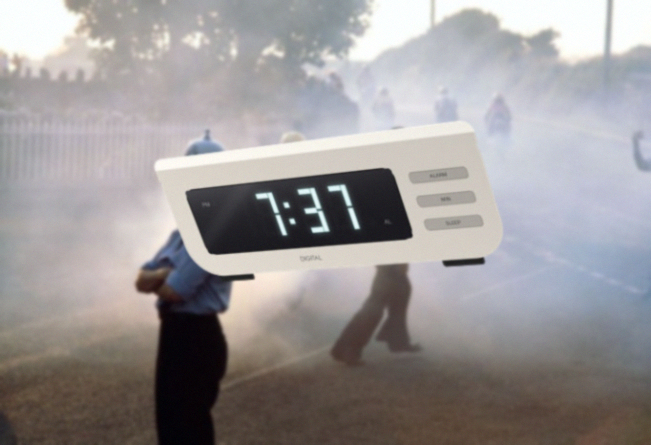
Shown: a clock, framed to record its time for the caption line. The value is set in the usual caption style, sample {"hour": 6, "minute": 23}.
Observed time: {"hour": 7, "minute": 37}
